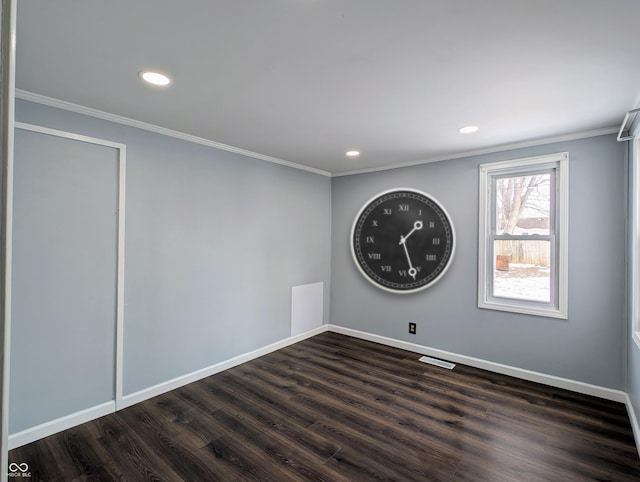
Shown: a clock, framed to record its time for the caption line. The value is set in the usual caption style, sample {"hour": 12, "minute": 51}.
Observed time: {"hour": 1, "minute": 27}
